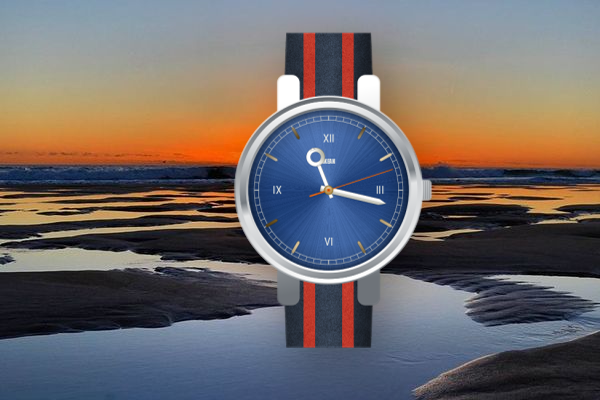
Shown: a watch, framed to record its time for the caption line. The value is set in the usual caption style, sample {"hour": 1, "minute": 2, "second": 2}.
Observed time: {"hour": 11, "minute": 17, "second": 12}
